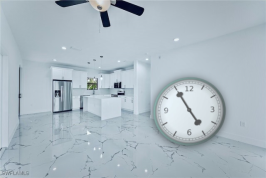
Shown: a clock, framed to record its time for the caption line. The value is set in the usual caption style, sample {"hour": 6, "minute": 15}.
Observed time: {"hour": 4, "minute": 55}
